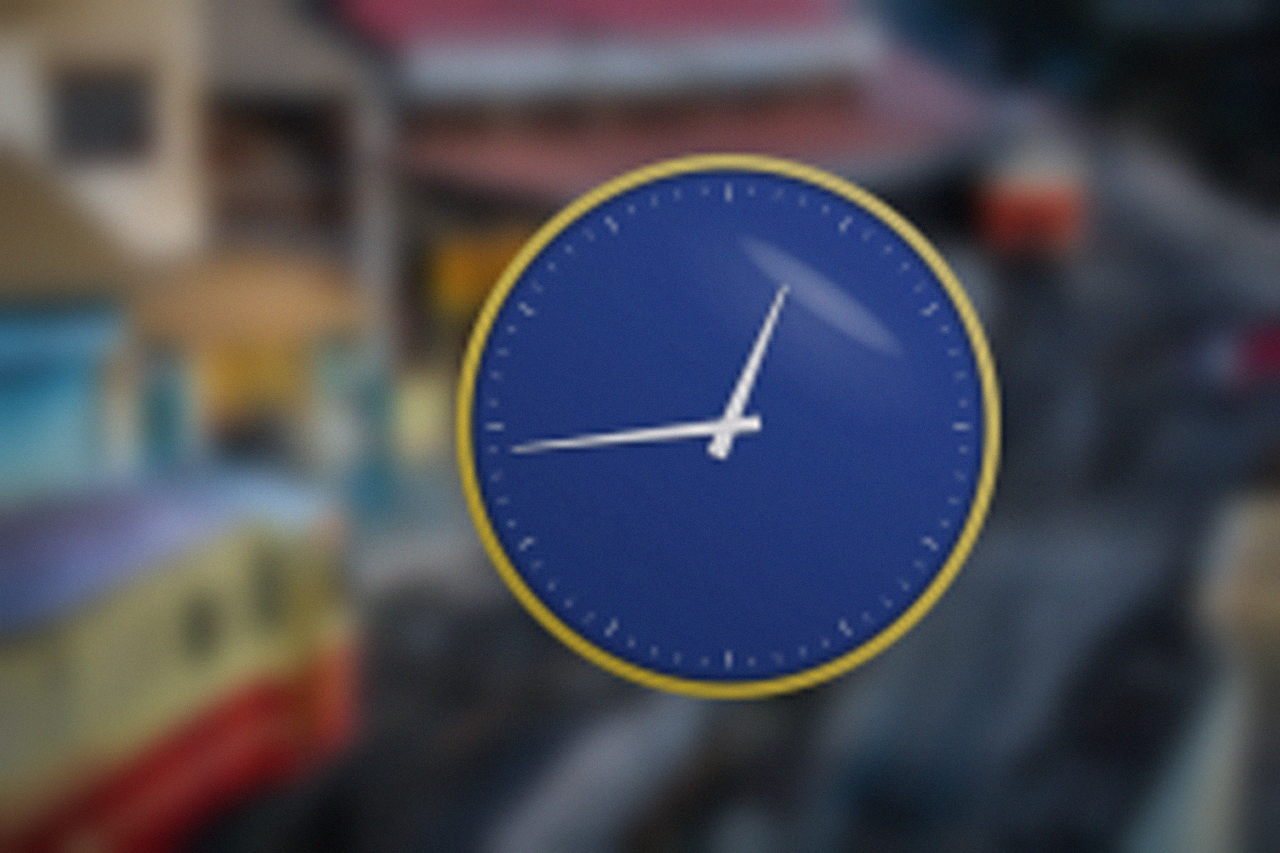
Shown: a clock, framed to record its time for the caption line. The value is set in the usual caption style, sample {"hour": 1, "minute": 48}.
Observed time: {"hour": 12, "minute": 44}
